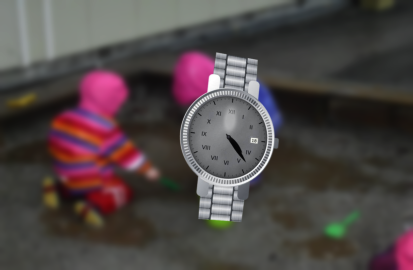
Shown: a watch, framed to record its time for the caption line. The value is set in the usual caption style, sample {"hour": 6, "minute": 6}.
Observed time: {"hour": 4, "minute": 23}
